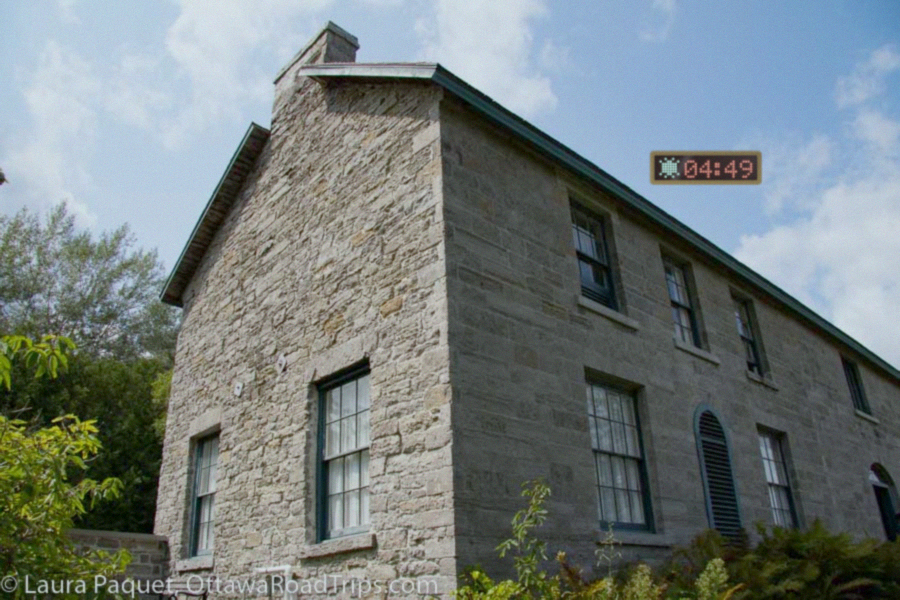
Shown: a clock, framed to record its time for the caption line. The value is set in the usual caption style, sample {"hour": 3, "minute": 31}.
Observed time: {"hour": 4, "minute": 49}
